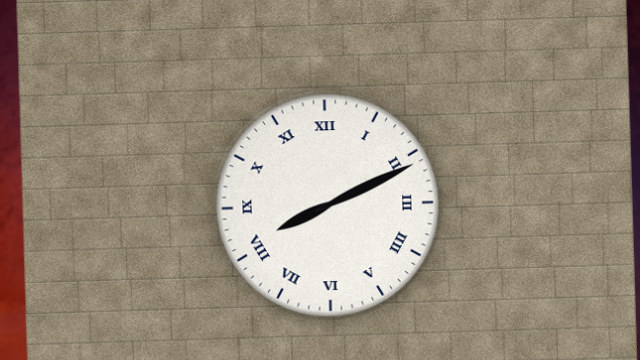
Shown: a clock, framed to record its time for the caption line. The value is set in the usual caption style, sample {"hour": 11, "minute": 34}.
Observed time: {"hour": 8, "minute": 11}
